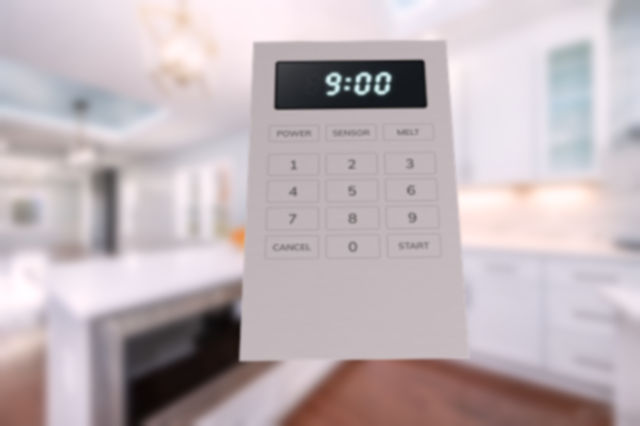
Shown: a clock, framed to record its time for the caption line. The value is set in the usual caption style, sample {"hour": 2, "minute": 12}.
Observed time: {"hour": 9, "minute": 0}
